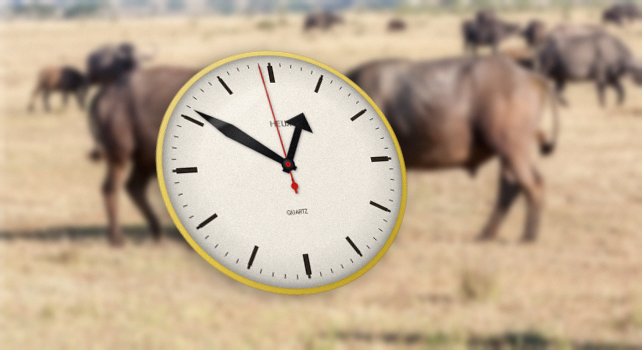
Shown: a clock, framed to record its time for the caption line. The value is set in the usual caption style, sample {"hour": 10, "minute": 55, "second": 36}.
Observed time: {"hour": 12, "minute": 50, "second": 59}
